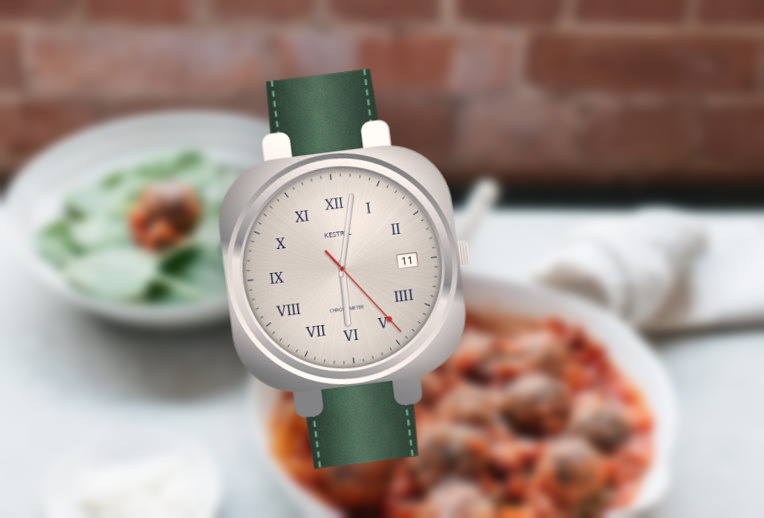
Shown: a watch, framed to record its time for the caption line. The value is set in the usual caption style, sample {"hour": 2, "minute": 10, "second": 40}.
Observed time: {"hour": 6, "minute": 2, "second": 24}
